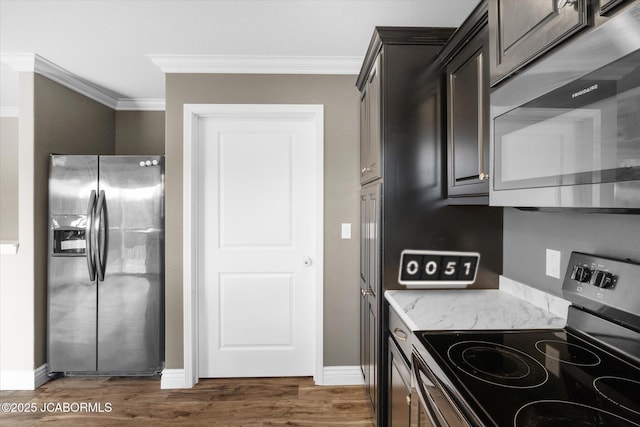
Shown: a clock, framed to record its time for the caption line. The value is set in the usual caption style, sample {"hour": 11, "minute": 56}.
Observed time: {"hour": 0, "minute": 51}
